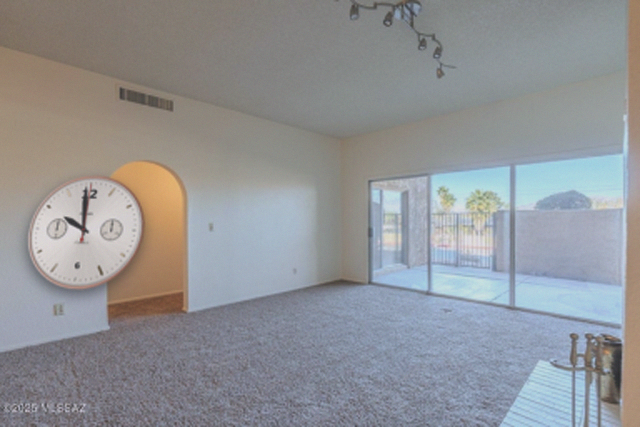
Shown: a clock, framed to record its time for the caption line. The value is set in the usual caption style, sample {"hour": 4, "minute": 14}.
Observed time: {"hour": 9, "minute": 59}
